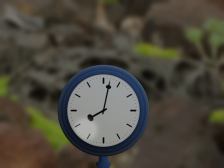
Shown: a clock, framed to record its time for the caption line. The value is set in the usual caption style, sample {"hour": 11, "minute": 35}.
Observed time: {"hour": 8, "minute": 2}
